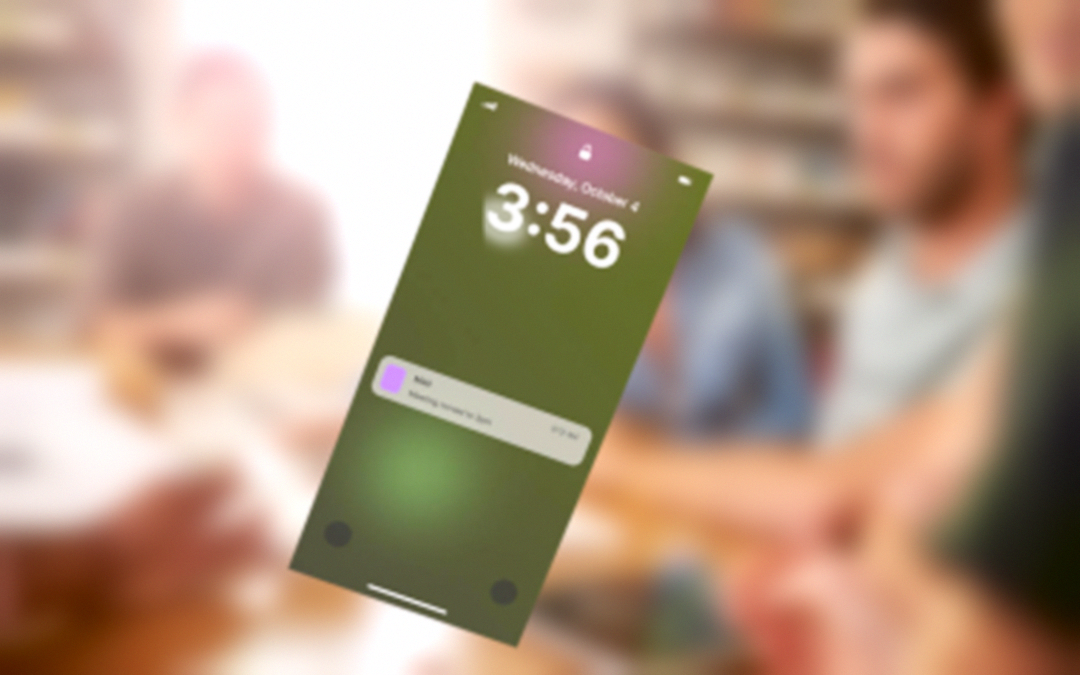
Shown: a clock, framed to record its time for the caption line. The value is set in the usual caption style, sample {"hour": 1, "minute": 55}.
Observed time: {"hour": 3, "minute": 56}
